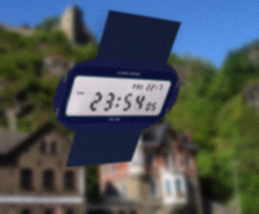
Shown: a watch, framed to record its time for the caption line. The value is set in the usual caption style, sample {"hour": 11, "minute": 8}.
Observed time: {"hour": 23, "minute": 54}
